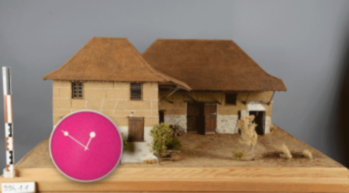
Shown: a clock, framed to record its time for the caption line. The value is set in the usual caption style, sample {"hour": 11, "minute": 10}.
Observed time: {"hour": 12, "minute": 51}
